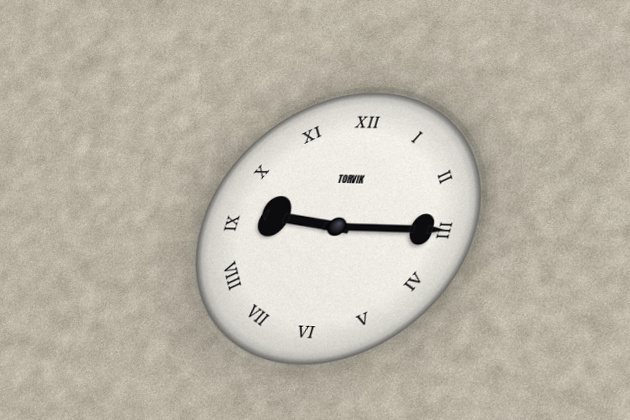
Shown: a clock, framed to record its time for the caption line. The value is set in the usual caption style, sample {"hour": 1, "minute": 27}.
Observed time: {"hour": 9, "minute": 15}
